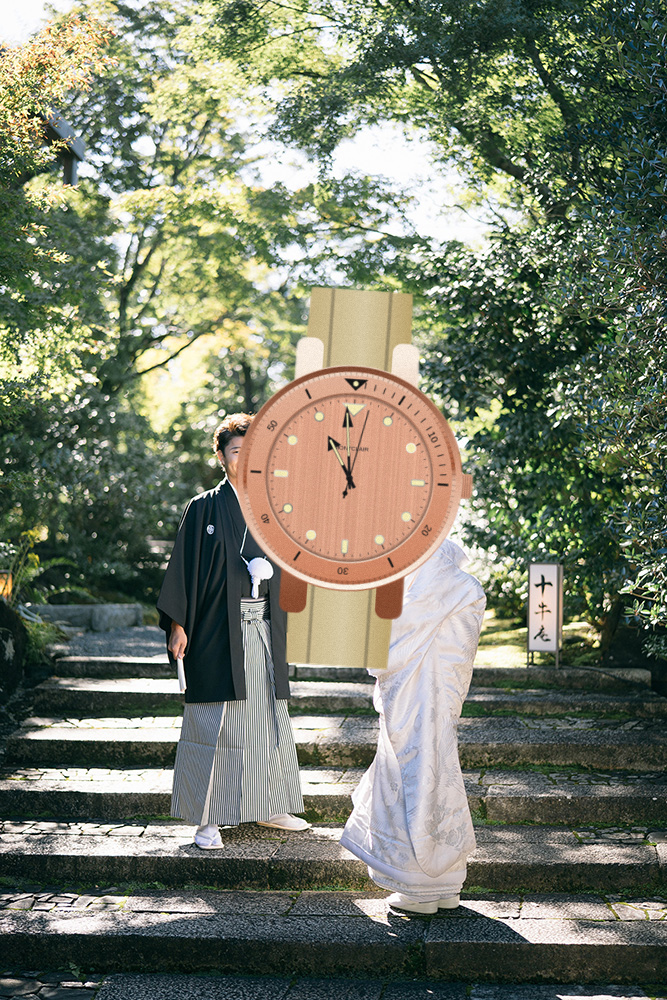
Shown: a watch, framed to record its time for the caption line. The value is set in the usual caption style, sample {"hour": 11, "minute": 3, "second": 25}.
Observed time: {"hour": 10, "minute": 59, "second": 2}
